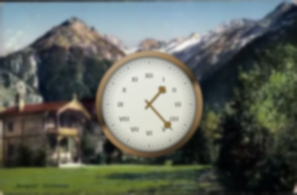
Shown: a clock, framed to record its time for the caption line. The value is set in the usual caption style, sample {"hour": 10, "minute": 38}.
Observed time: {"hour": 1, "minute": 23}
